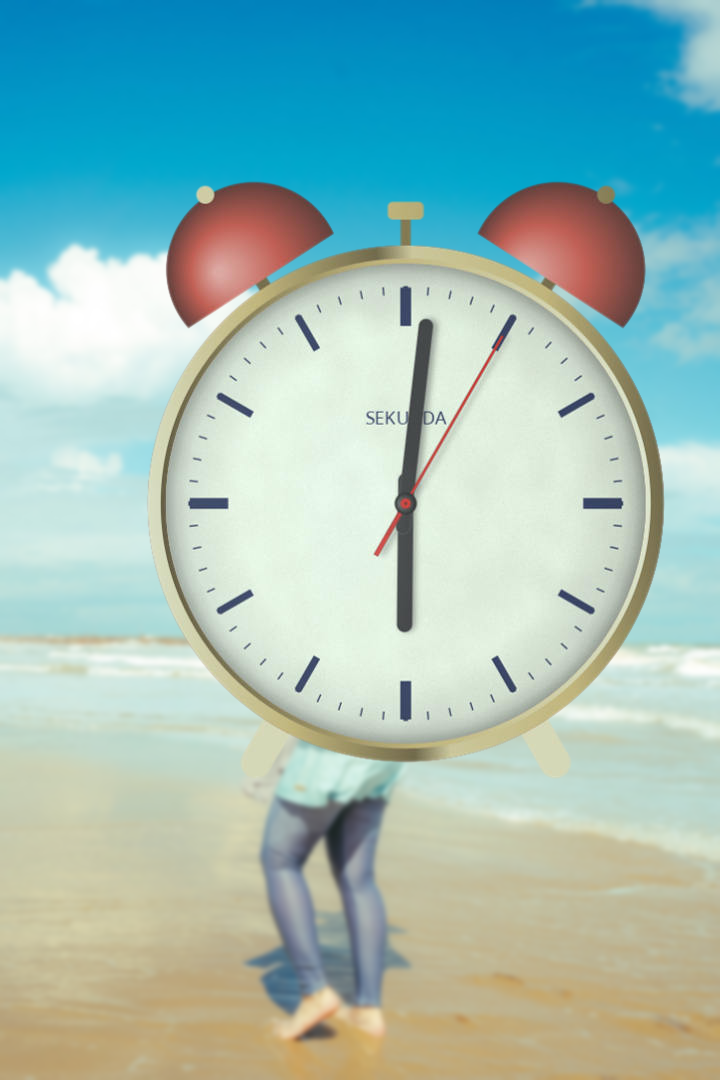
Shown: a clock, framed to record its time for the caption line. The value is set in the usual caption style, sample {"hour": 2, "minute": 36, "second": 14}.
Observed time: {"hour": 6, "minute": 1, "second": 5}
